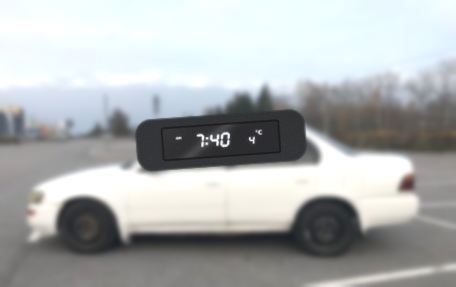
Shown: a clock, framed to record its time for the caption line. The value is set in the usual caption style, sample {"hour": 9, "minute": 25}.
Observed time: {"hour": 7, "minute": 40}
